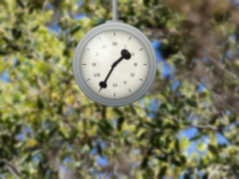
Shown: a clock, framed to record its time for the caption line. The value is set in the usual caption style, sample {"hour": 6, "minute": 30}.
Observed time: {"hour": 1, "minute": 35}
